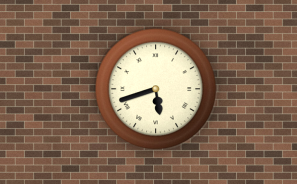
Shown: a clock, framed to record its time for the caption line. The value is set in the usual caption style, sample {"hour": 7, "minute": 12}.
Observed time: {"hour": 5, "minute": 42}
